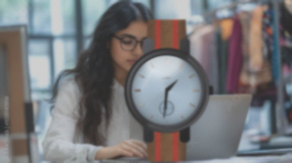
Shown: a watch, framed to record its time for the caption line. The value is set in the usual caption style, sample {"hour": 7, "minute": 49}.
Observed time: {"hour": 1, "minute": 31}
